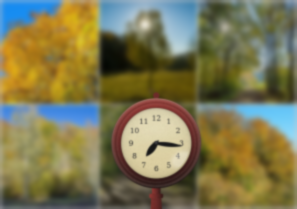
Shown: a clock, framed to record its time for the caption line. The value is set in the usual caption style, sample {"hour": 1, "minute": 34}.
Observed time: {"hour": 7, "minute": 16}
